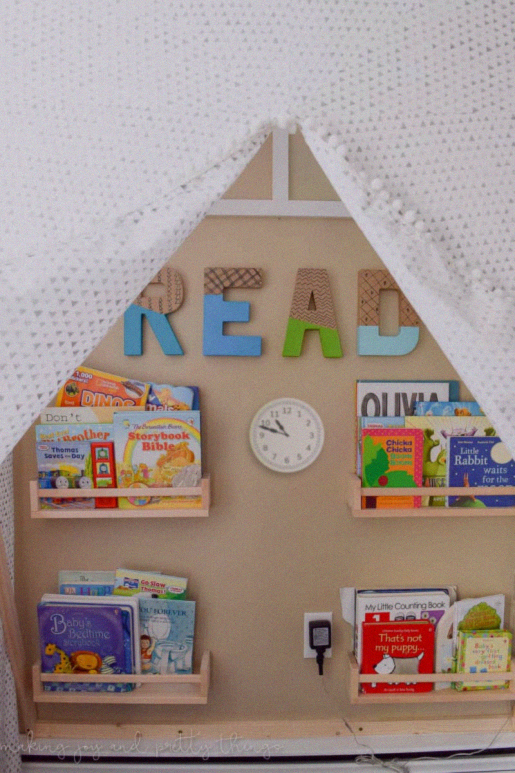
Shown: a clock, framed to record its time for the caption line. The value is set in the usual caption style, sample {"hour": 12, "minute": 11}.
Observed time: {"hour": 10, "minute": 48}
